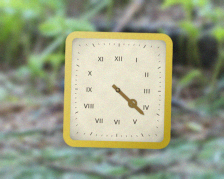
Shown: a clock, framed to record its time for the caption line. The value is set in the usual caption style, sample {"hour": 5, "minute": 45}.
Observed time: {"hour": 4, "minute": 22}
